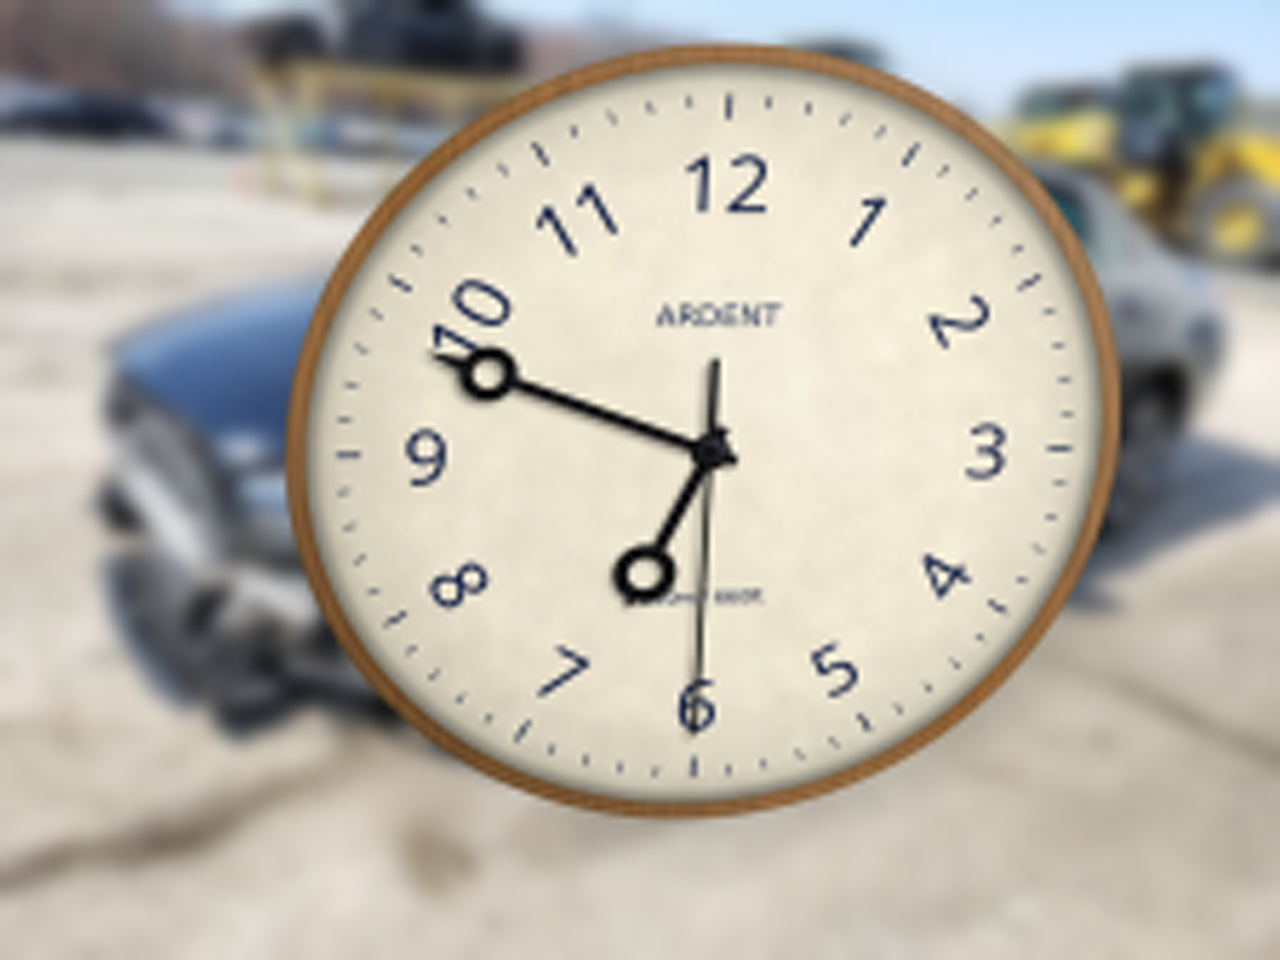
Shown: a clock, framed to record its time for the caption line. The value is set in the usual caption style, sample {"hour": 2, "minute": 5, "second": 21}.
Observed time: {"hour": 6, "minute": 48, "second": 30}
